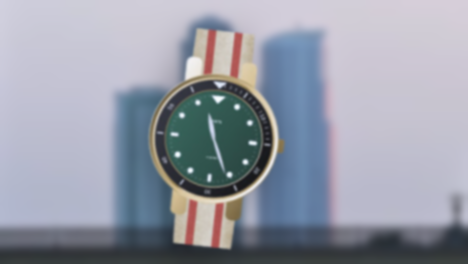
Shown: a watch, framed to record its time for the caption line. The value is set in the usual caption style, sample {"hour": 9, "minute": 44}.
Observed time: {"hour": 11, "minute": 26}
